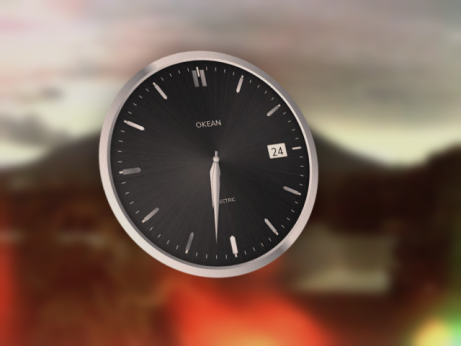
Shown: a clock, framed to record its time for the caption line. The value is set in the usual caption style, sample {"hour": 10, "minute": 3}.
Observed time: {"hour": 6, "minute": 32}
